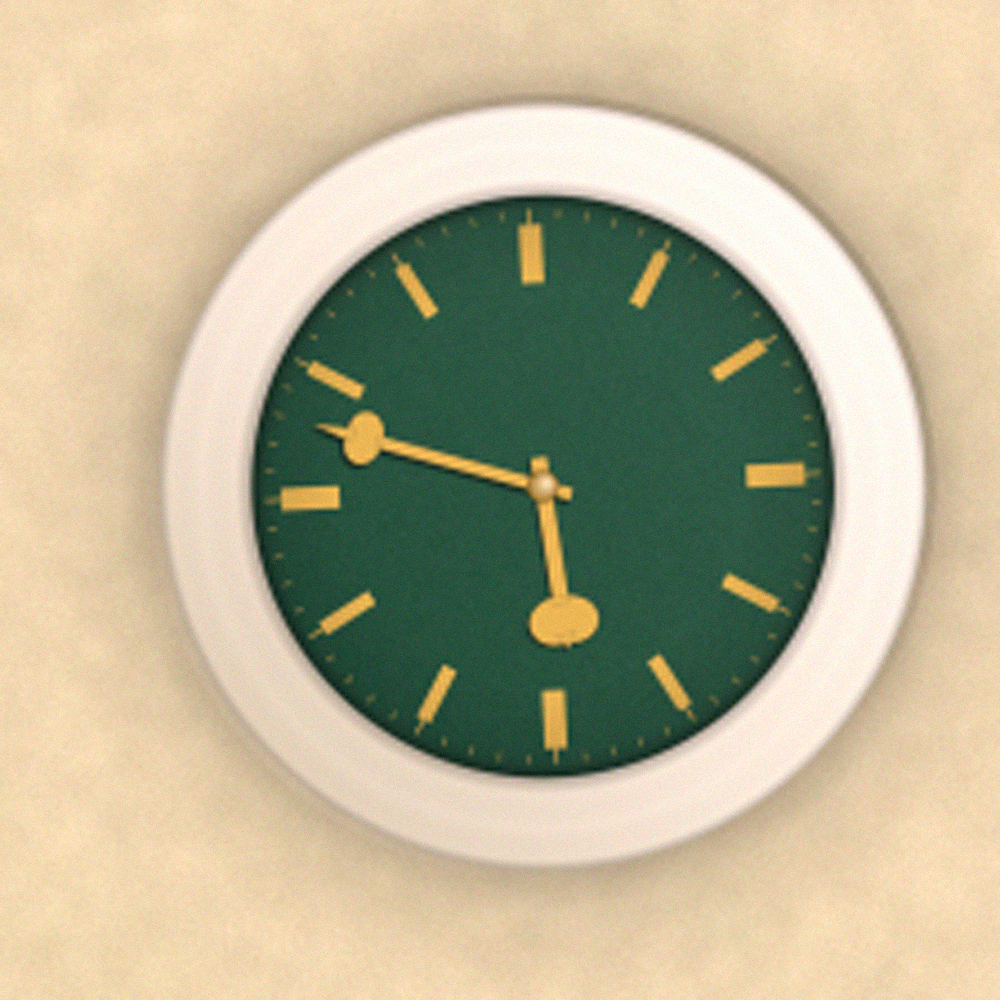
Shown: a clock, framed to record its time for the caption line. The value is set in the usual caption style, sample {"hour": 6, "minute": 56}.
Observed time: {"hour": 5, "minute": 48}
